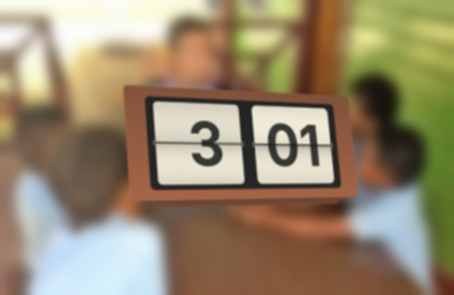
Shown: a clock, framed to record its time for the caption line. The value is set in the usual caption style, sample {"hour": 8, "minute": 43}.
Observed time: {"hour": 3, "minute": 1}
